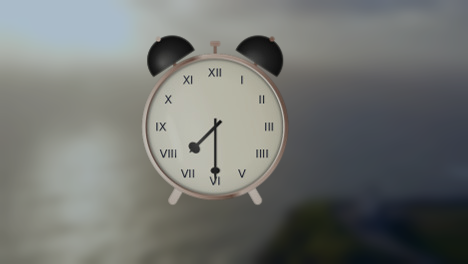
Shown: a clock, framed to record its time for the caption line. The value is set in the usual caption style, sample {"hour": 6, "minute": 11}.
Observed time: {"hour": 7, "minute": 30}
